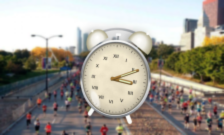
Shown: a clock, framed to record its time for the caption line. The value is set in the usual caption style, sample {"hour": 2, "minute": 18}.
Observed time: {"hour": 3, "minute": 11}
